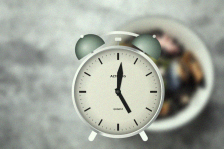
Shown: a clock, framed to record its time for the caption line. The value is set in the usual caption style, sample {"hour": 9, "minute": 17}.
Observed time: {"hour": 5, "minute": 1}
